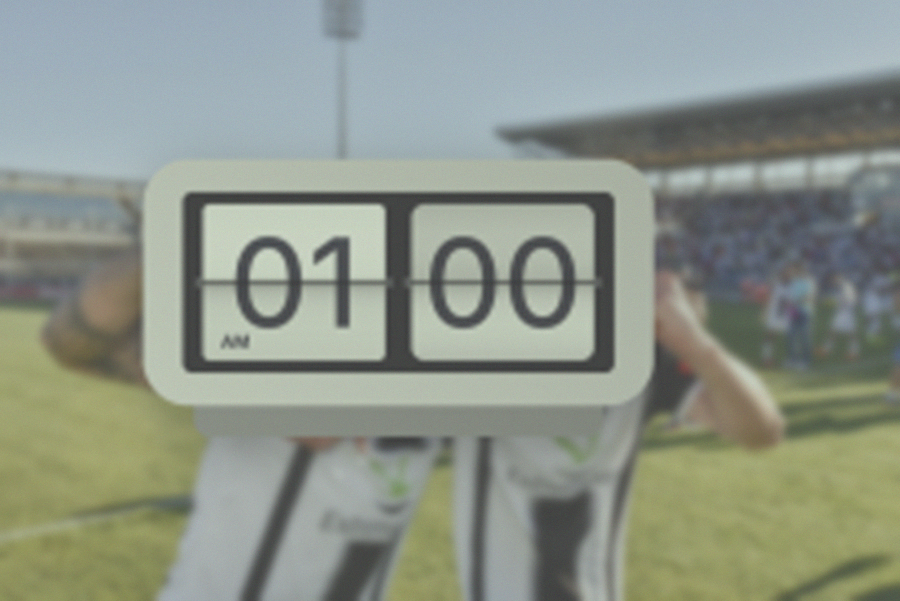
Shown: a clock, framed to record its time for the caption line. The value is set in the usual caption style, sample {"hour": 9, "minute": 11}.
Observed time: {"hour": 1, "minute": 0}
